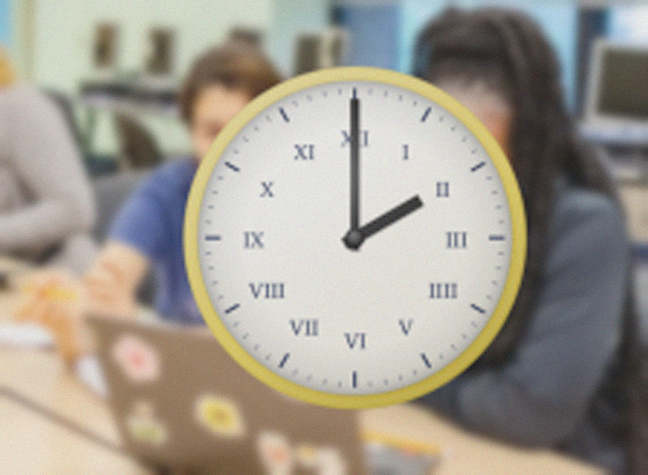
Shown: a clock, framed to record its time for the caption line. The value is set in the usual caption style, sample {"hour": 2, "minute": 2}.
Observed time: {"hour": 2, "minute": 0}
